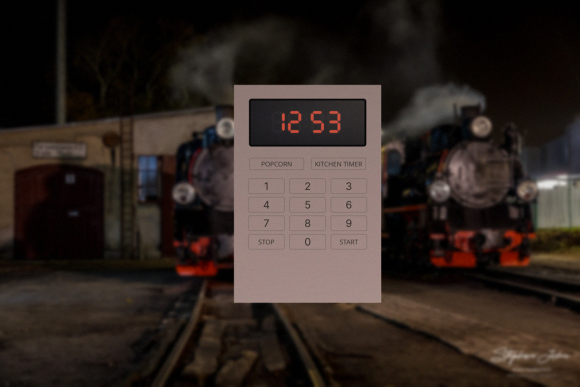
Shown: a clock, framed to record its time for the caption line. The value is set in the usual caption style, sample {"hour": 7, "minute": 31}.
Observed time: {"hour": 12, "minute": 53}
